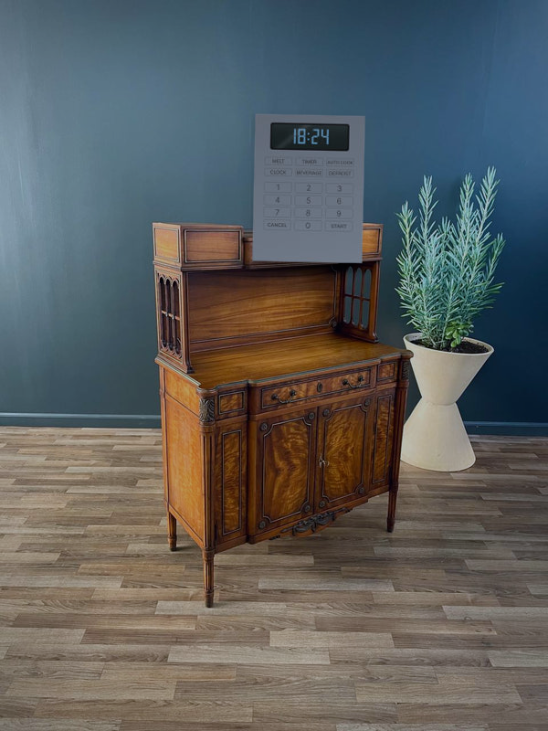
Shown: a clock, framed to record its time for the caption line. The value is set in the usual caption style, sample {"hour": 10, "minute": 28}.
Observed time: {"hour": 18, "minute": 24}
